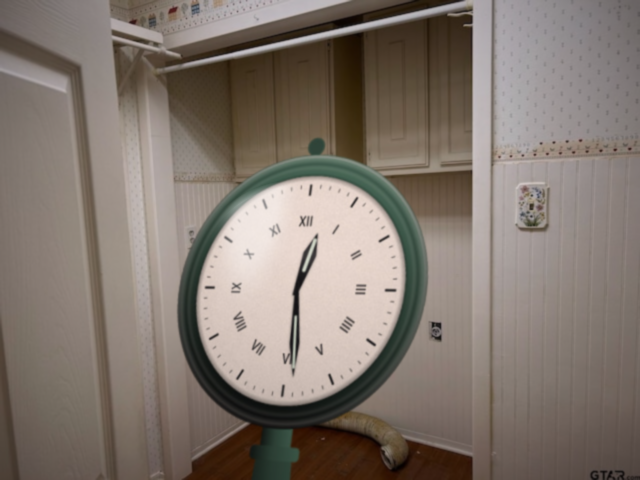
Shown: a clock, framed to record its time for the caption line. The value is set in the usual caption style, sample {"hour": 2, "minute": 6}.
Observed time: {"hour": 12, "minute": 29}
